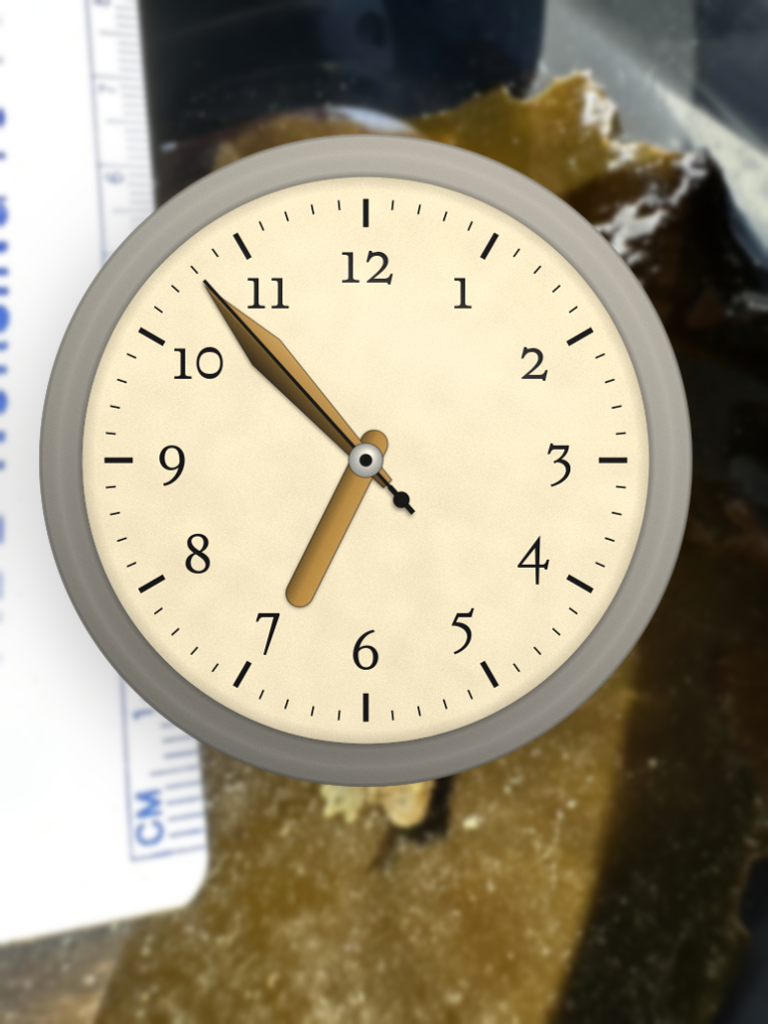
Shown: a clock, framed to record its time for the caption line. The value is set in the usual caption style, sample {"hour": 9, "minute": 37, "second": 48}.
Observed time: {"hour": 6, "minute": 52, "second": 53}
